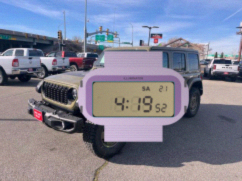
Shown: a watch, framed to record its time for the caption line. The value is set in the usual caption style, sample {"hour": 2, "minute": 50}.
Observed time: {"hour": 4, "minute": 19}
